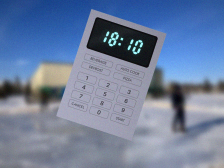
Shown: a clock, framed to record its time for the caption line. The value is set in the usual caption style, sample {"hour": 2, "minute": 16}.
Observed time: {"hour": 18, "minute": 10}
